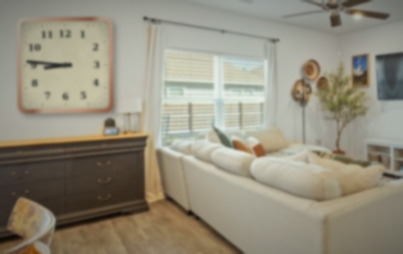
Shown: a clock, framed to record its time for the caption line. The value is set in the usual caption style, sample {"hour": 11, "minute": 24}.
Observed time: {"hour": 8, "minute": 46}
